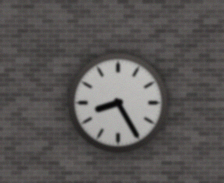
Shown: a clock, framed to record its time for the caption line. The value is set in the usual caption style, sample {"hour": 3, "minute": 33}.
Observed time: {"hour": 8, "minute": 25}
